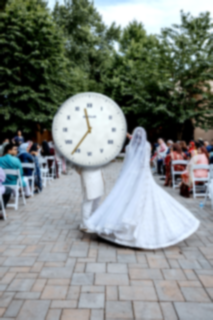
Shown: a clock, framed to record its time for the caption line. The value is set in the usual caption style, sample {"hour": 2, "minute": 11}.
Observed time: {"hour": 11, "minute": 36}
